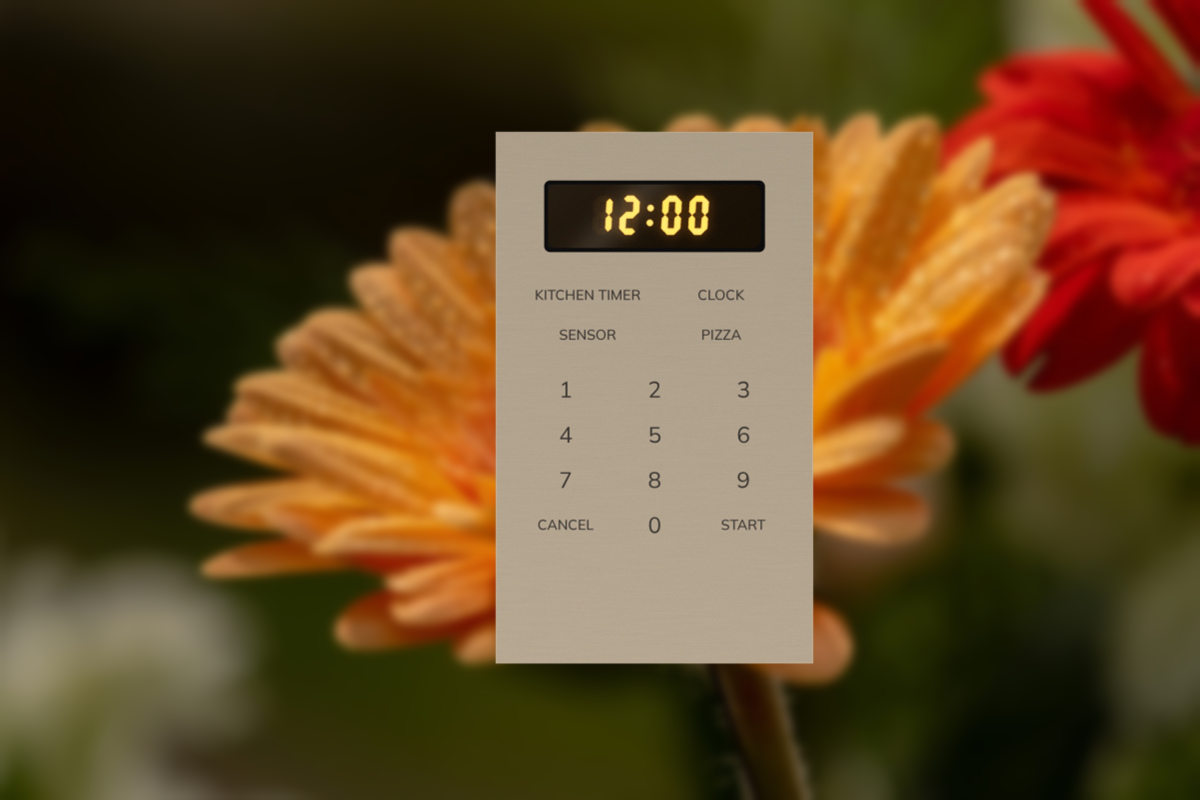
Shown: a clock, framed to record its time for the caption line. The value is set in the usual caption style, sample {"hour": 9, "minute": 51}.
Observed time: {"hour": 12, "minute": 0}
